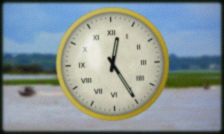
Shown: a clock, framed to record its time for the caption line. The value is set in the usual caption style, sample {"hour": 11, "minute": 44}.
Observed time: {"hour": 12, "minute": 25}
